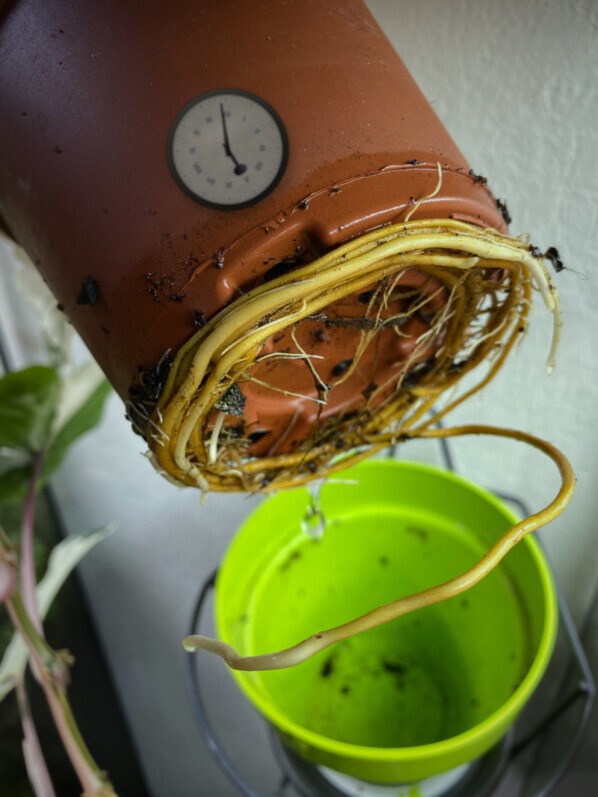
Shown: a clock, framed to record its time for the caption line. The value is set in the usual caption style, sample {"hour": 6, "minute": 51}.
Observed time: {"hour": 4, "minute": 59}
